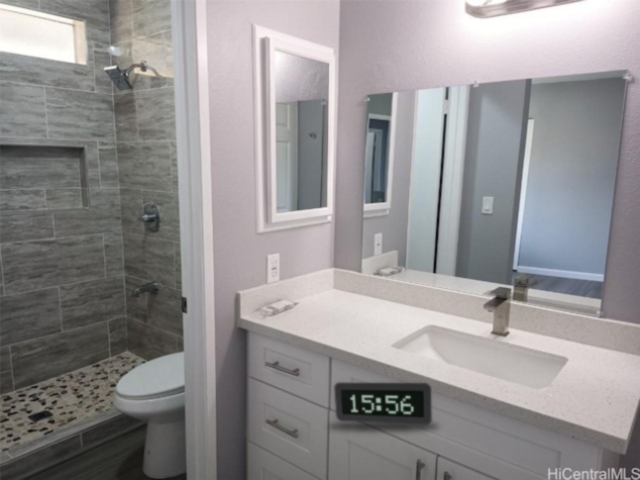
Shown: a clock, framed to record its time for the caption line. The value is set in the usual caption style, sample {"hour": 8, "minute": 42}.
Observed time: {"hour": 15, "minute": 56}
